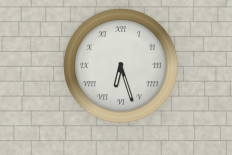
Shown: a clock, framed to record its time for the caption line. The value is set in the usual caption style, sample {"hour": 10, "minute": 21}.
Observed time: {"hour": 6, "minute": 27}
